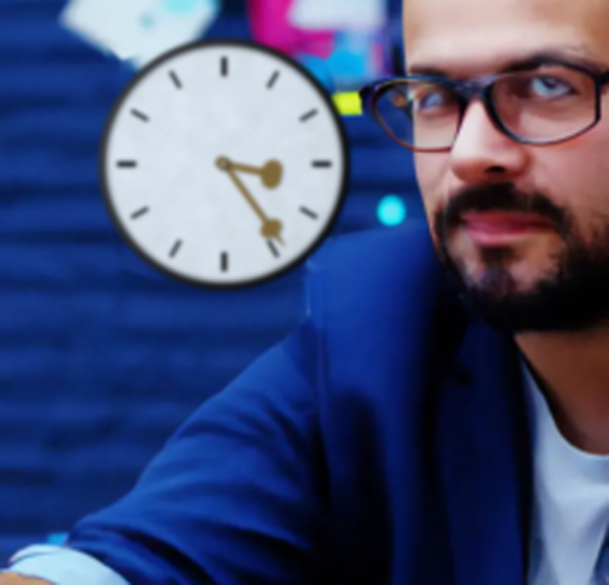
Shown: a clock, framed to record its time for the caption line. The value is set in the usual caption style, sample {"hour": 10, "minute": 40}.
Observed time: {"hour": 3, "minute": 24}
